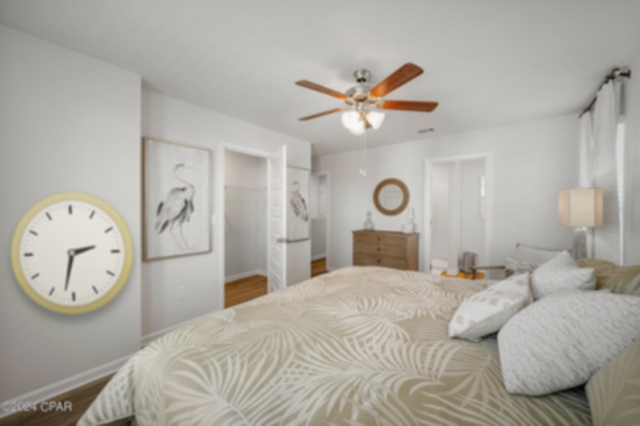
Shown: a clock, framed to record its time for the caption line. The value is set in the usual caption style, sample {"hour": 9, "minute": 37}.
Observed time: {"hour": 2, "minute": 32}
